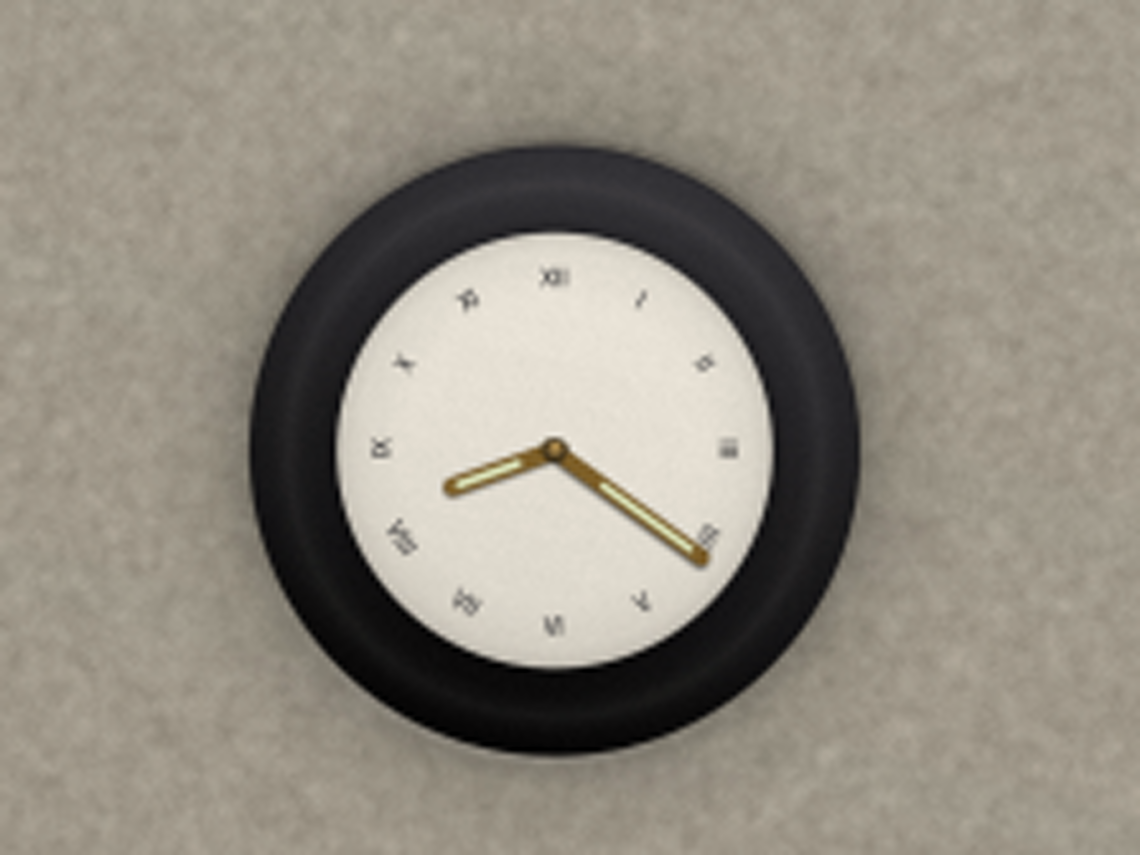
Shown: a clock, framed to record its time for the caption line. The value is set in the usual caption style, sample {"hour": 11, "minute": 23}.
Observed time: {"hour": 8, "minute": 21}
